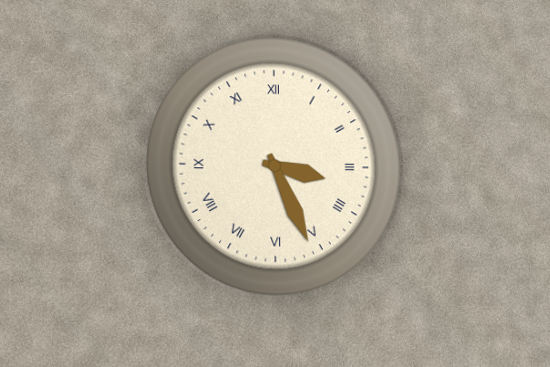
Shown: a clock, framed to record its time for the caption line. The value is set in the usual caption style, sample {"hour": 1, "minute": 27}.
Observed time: {"hour": 3, "minute": 26}
